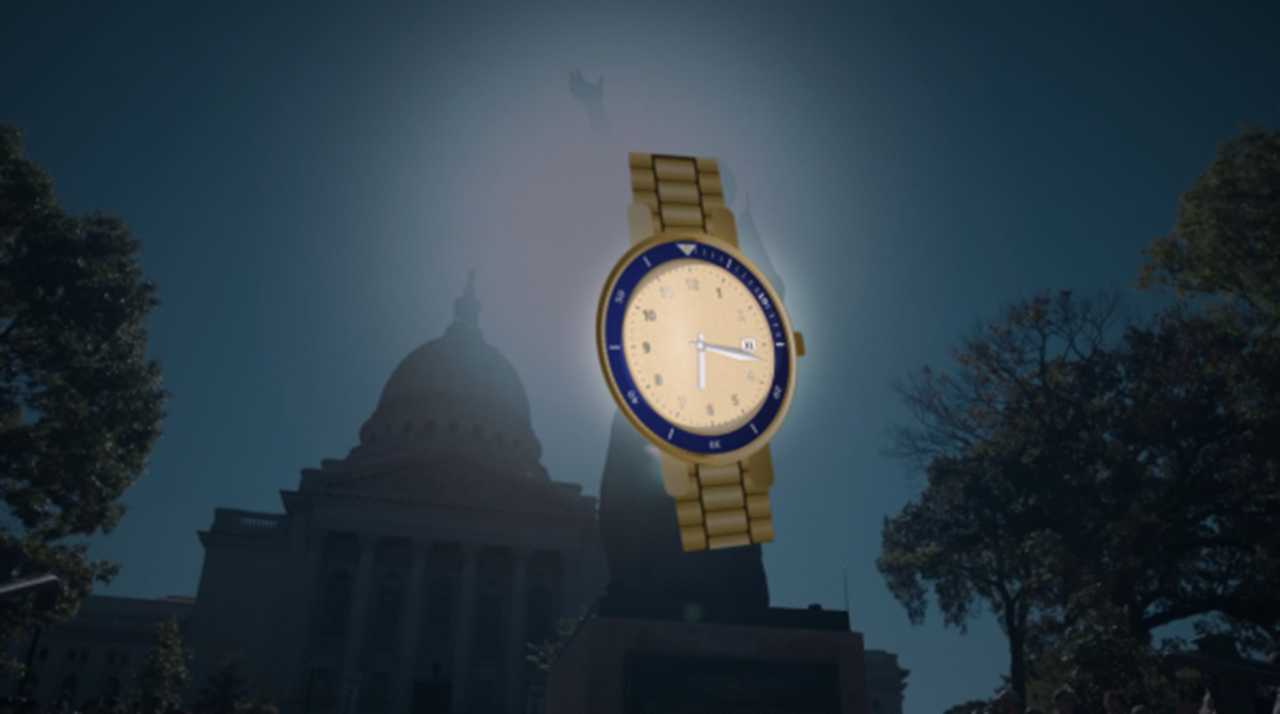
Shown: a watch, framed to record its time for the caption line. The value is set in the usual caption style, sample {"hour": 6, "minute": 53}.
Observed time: {"hour": 6, "minute": 17}
